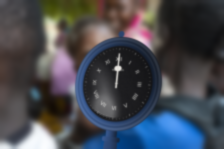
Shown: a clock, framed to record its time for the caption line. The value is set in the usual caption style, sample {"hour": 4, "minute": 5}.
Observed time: {"hour": 12, "minute": 0}
